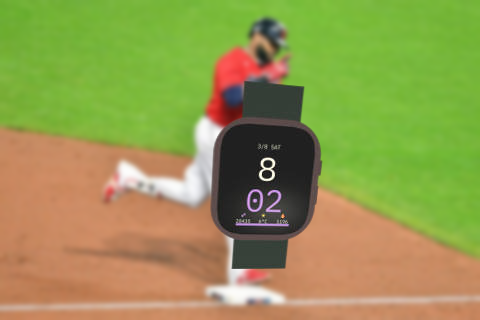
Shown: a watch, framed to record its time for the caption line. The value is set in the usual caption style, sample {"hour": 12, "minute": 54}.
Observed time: {"hour": 8, "minute": 2}
